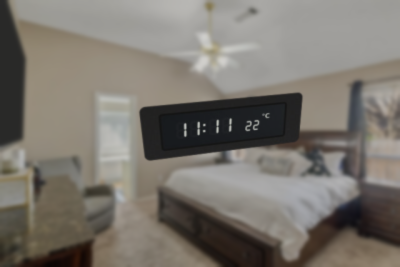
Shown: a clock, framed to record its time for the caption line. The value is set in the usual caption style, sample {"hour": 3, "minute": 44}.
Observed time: {"hour": 11, "minute": 11}
